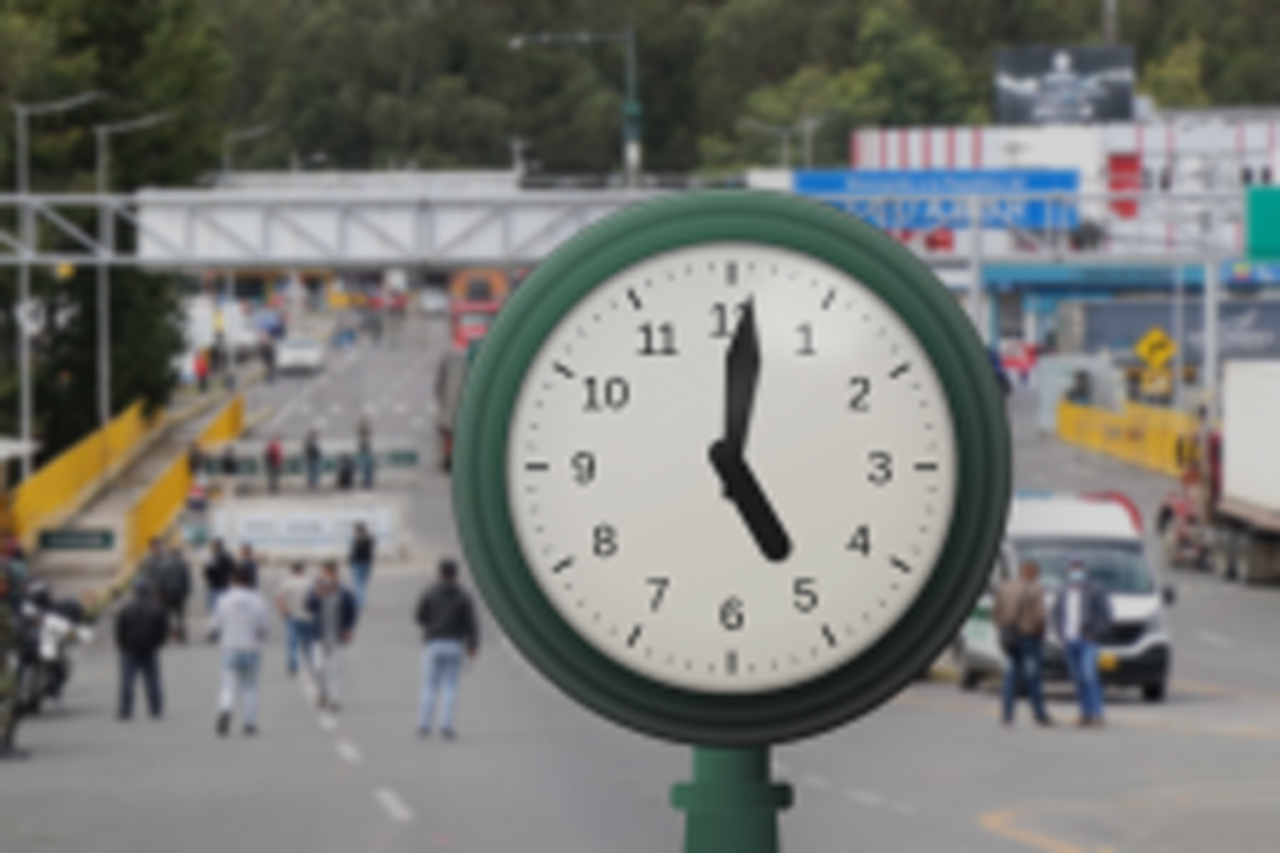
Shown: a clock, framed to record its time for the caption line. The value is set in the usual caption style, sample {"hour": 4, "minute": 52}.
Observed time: {"hour": 5, "minute": 1}
